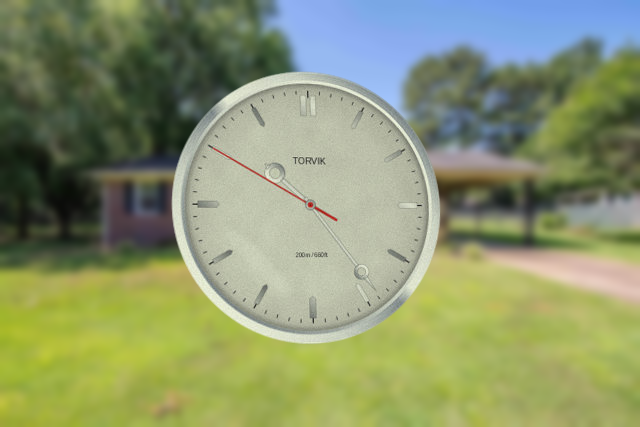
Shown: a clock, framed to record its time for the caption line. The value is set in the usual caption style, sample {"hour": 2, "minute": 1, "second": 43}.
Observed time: {"hour": 10, "minute": 23, "second": 50}
